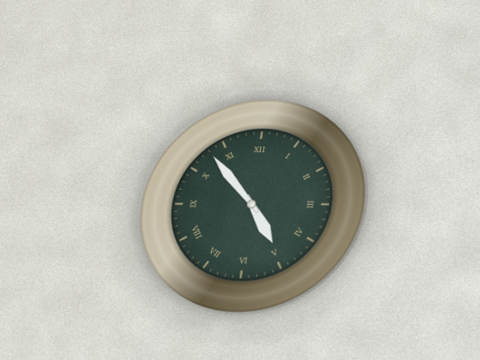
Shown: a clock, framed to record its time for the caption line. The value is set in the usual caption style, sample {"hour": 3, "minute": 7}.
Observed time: {"hour": 4, "minute": 53}
